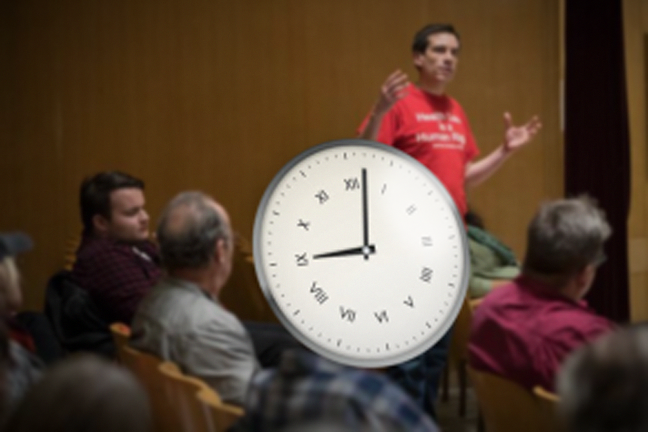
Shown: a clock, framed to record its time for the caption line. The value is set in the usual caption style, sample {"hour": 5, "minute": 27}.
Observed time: {"hour": 9, "minute": 2}
